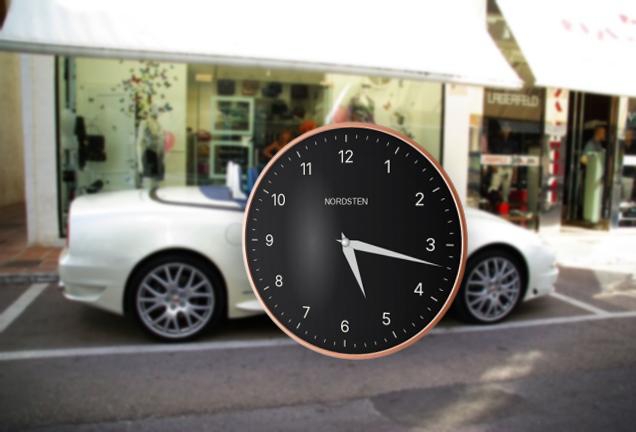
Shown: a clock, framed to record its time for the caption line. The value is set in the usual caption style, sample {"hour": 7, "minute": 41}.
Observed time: {"hour": 5, "minute": 17}
